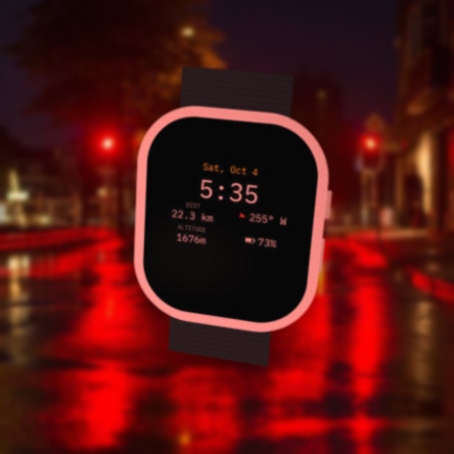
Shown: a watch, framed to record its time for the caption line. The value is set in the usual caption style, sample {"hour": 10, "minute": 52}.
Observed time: {"hour": 5, "minute": 35}
